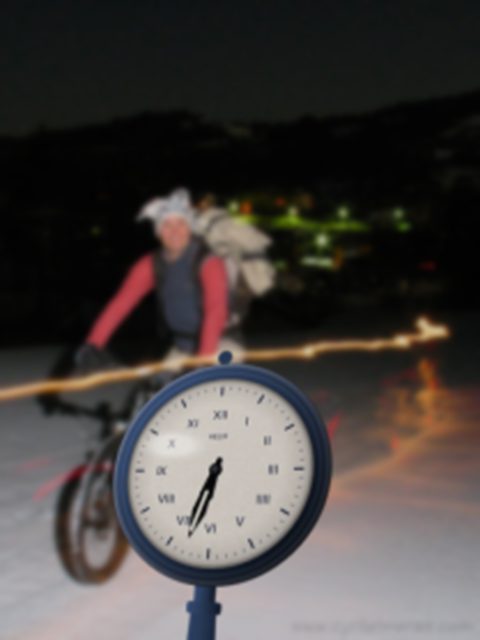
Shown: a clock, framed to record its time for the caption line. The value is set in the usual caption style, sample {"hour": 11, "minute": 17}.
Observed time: {"hour": 6, "minute": 33}
